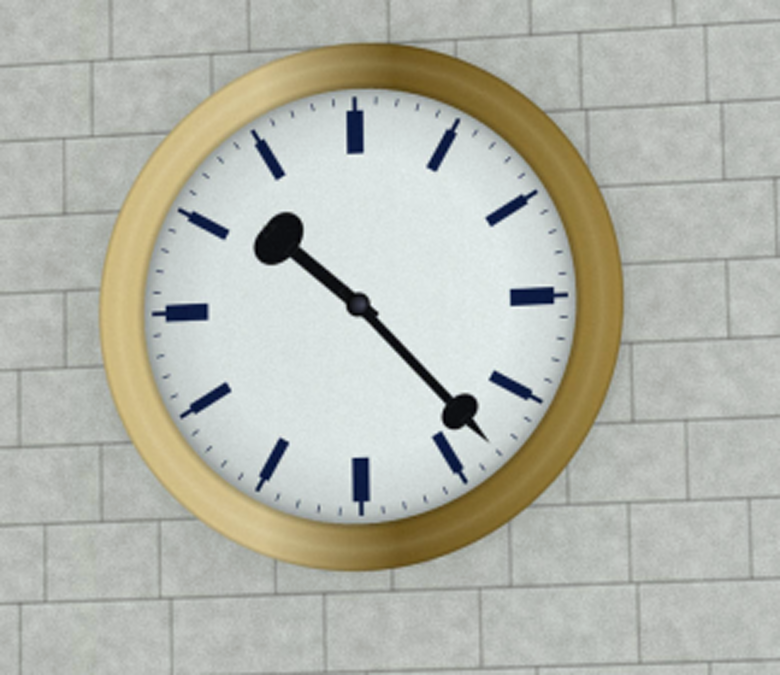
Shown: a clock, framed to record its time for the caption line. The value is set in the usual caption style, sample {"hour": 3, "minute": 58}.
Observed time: {"hour": 10, "minute": 23}
